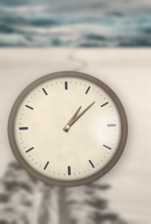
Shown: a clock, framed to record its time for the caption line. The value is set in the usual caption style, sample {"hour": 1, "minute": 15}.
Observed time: {"hour": 1, "minute": 8}
